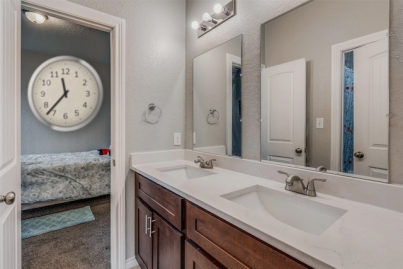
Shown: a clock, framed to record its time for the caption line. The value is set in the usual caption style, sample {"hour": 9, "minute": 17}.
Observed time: {"hour": 11, "minute": 37}
